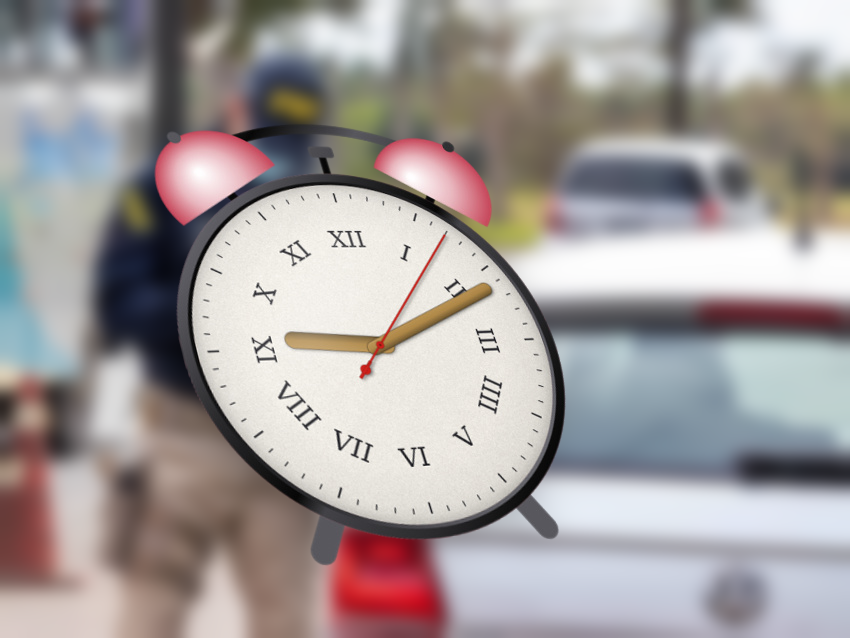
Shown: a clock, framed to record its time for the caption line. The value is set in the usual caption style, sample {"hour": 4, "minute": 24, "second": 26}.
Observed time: {"hour": 9, "minute": 11, "second": 7}
